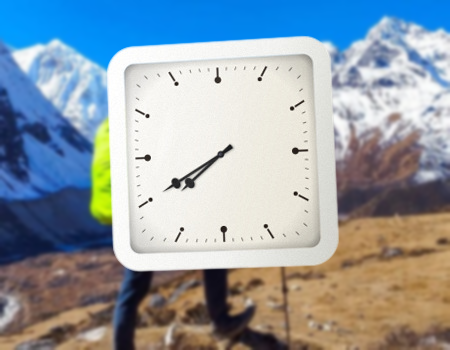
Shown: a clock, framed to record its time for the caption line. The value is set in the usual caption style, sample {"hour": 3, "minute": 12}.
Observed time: {"hour": 7, "minute": 40}
